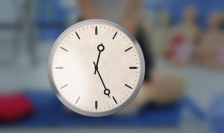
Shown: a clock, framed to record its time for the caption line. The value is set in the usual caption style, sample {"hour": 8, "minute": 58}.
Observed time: {"hour": 12, "minute": 26}
